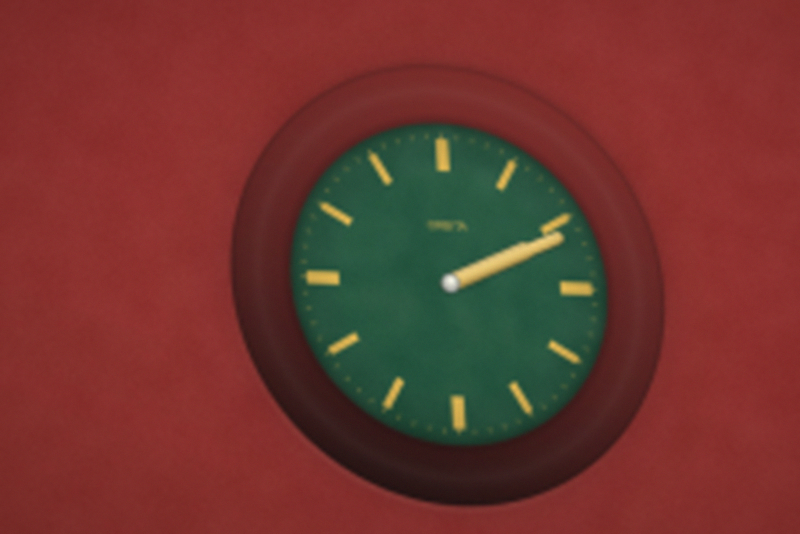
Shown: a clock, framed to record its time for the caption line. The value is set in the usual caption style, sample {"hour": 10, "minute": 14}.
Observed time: {"hour": 2, "minute": 11}
